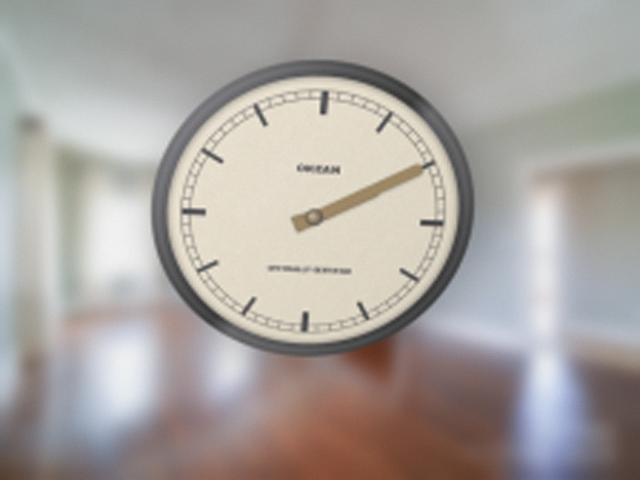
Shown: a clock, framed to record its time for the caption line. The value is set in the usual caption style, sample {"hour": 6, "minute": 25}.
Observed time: {"hour": 2, "minute": 10}
